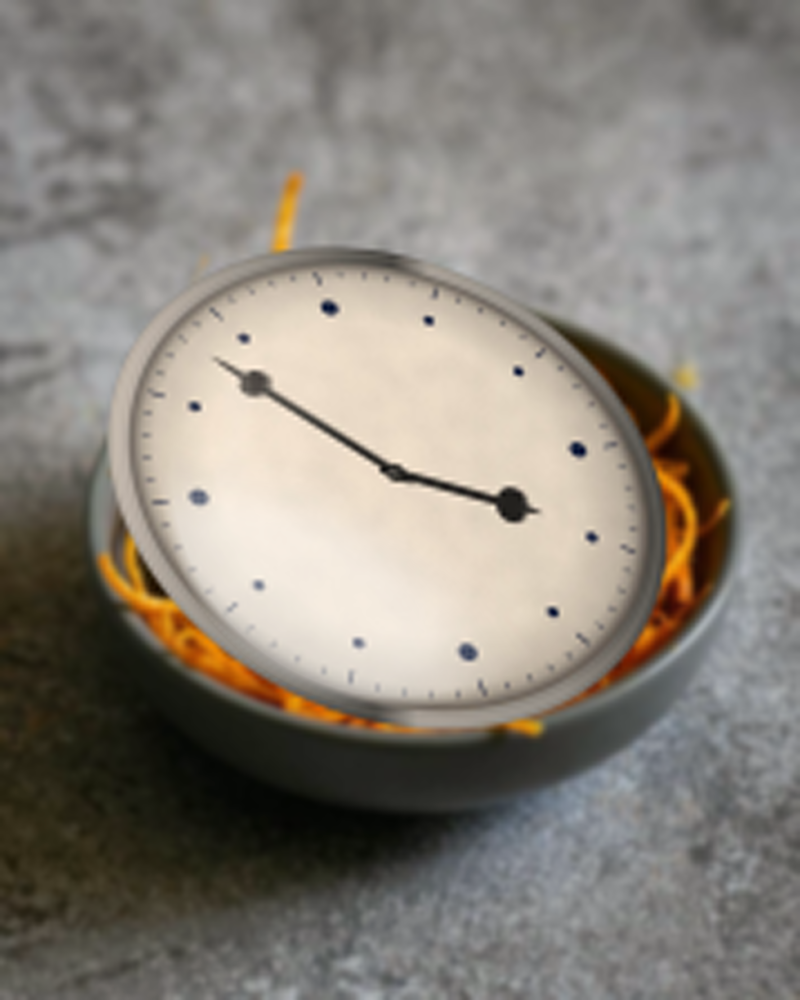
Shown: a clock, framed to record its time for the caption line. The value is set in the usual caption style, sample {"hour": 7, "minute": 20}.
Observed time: {"hour": 3, "minute": 53}
